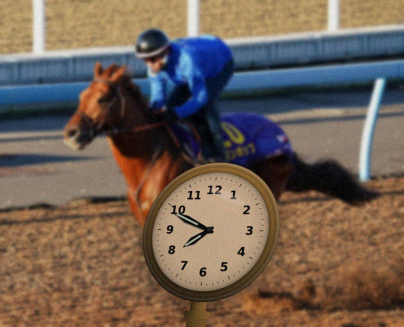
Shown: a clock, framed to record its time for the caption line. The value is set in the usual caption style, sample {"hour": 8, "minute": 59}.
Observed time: {"hour": 7, "minute": 49}
